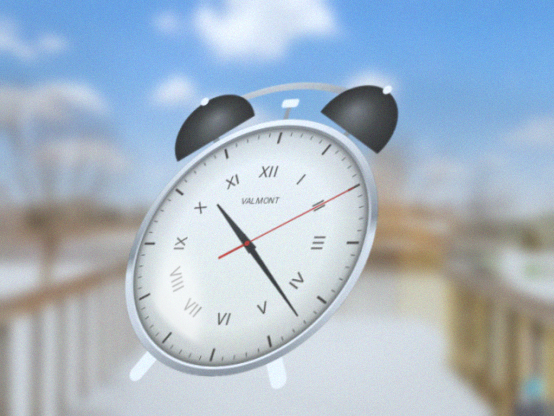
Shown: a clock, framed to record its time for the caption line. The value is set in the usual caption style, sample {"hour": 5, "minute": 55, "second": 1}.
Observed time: {"hour": 10, "minute": 22, "second": 10}
